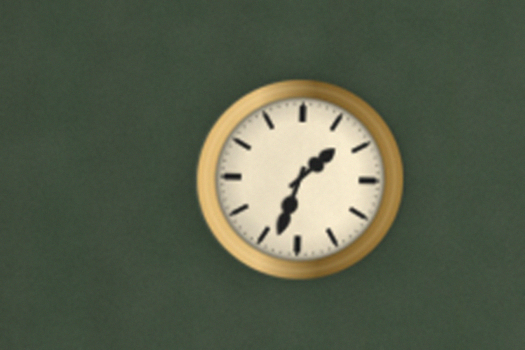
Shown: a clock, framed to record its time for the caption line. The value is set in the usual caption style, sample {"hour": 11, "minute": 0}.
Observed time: {"hour": 1, "minute": 33}
